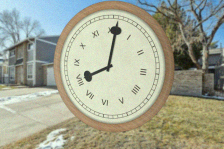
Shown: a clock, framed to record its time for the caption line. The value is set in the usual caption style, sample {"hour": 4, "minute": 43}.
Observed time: {"hour": 8, "minute": 1}
